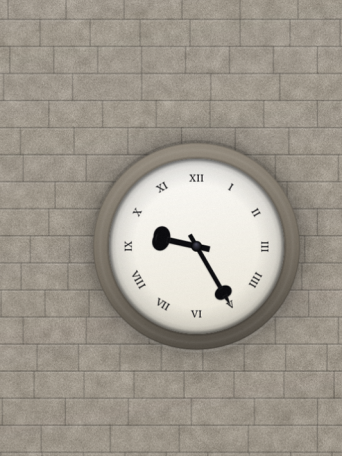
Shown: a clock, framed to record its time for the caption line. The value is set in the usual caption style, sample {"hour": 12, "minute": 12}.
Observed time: {"hour": 9, "minute": 25}
